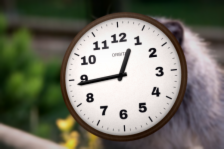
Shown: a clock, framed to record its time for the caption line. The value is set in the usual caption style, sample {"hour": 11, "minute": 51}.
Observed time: {"hour": 12, "minute": 44}
